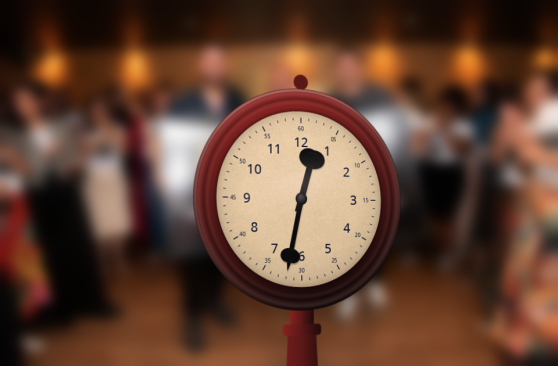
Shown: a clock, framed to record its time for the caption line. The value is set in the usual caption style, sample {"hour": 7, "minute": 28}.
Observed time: {"hour": 12, "minute": 32}
